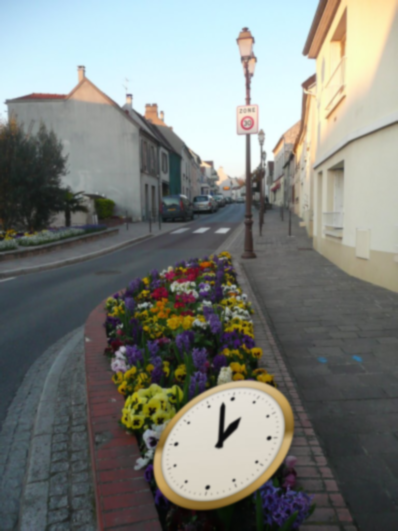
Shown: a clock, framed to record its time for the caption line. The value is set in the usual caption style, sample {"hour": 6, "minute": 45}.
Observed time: {"hour": 12, "minute": 58}
